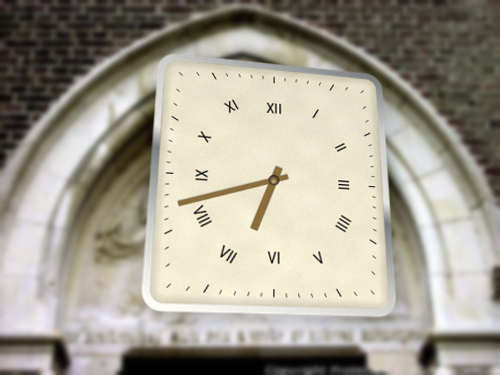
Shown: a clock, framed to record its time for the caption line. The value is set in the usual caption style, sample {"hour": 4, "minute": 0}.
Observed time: {"hour": 6, "minute": 42}
